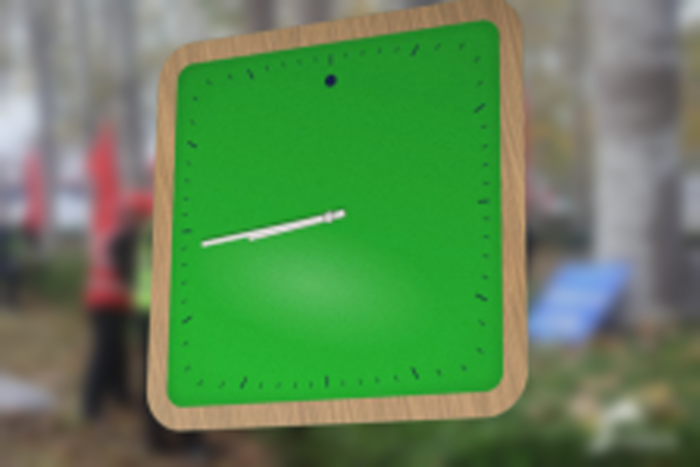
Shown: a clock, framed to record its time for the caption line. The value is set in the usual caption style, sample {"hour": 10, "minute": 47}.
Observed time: {"hour": 8, "minute": 44}
